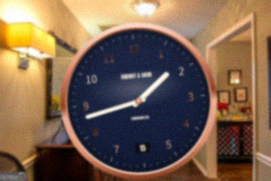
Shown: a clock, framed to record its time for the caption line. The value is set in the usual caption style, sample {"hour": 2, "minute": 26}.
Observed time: {"hour": 1, "minute": 43}
